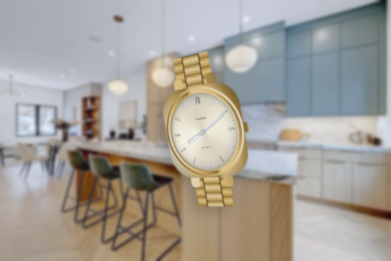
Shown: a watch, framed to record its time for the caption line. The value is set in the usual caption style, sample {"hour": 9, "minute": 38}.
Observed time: {"hour": 8, "minute": 10}
